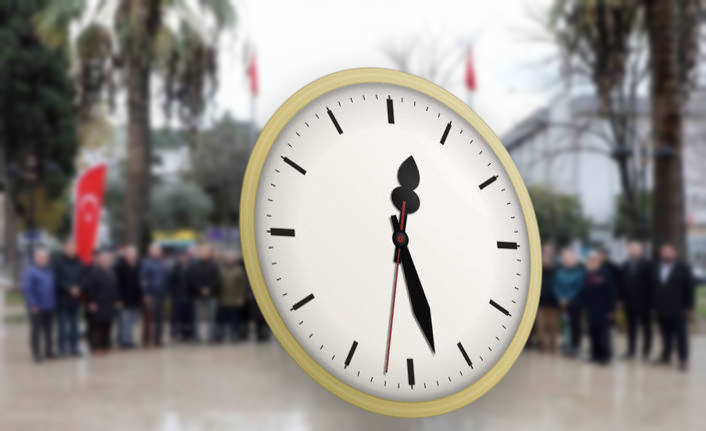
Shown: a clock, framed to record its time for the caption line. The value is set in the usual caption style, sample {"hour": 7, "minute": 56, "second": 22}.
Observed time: {"hour": 12, "minute": 27, "second": 32}
